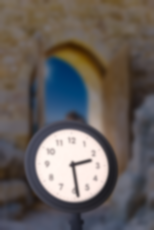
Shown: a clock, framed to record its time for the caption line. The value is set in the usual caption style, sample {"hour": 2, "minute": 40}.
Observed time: {"hour": 2, "minute": 29}
